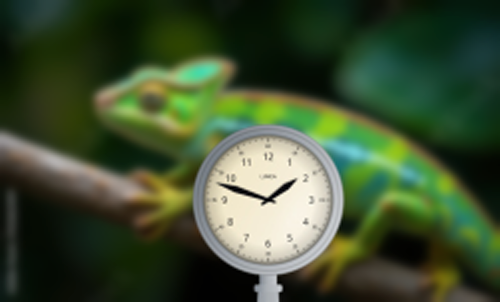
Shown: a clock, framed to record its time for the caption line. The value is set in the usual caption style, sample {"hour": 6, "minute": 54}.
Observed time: {"hour": 1, "minute": 48}
